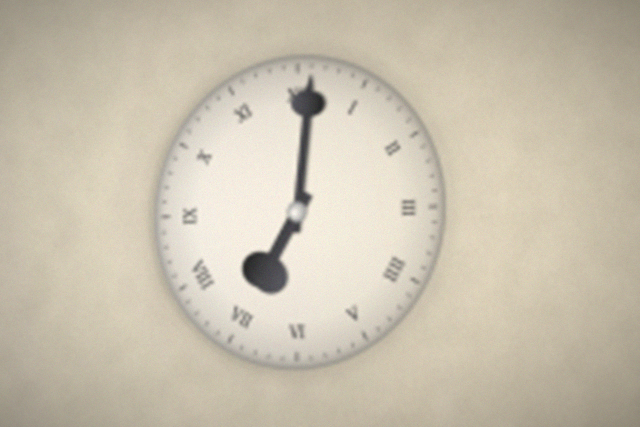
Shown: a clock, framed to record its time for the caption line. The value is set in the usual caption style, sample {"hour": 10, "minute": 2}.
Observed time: {"hour": 7, "minute": 1}
